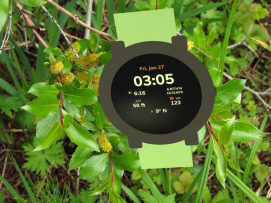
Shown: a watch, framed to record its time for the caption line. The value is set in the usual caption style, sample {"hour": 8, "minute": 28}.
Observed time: {"hour": 3, "minute": 5}
